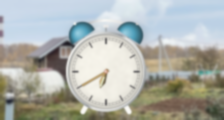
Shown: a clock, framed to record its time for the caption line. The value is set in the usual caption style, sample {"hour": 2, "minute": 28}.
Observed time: {"hour": 6, "minute": 40}
